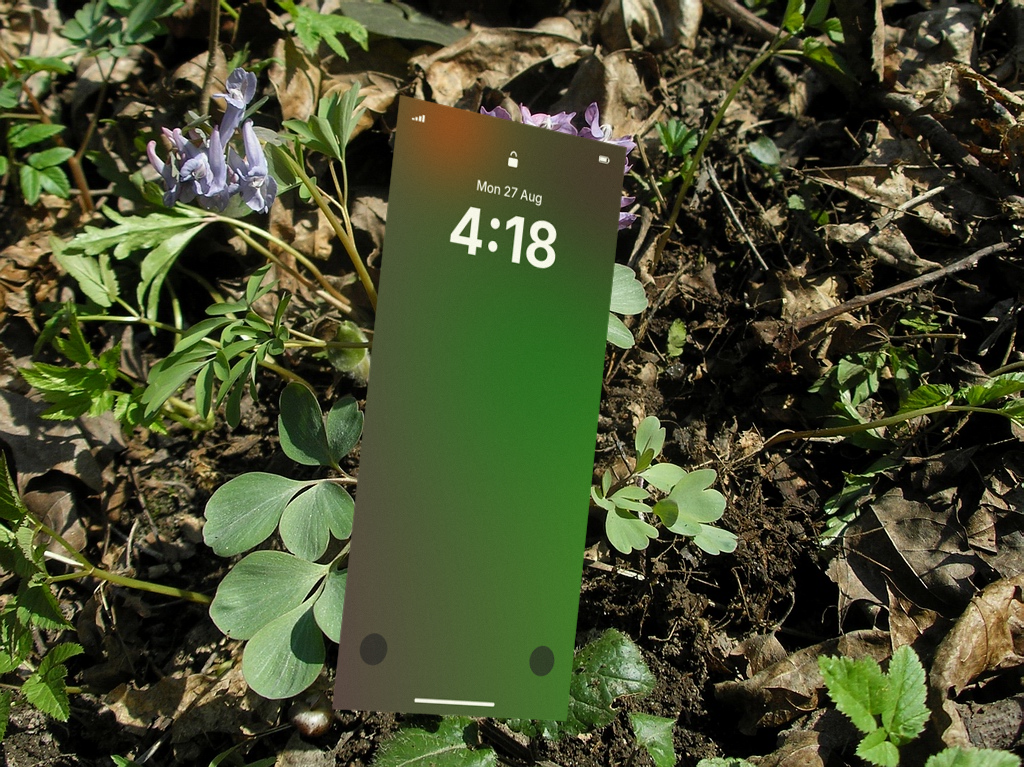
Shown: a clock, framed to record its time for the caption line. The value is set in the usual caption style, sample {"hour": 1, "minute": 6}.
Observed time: {"hour": 4, "minute": 18}
